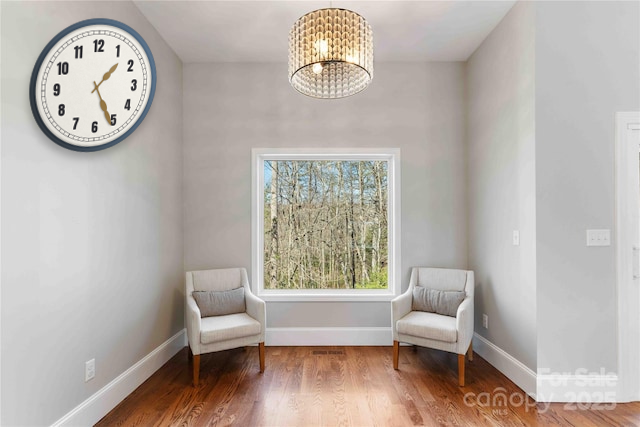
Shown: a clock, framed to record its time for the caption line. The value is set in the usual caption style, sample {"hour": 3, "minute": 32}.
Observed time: {"hour": 1, "minute": 26}
